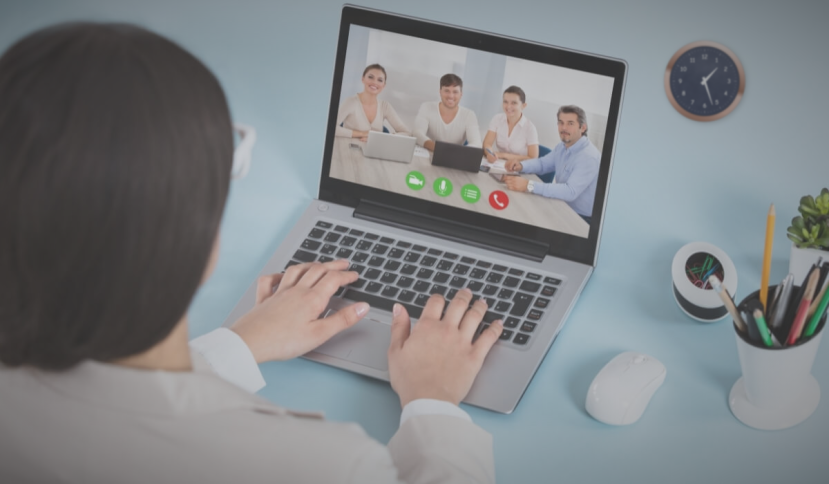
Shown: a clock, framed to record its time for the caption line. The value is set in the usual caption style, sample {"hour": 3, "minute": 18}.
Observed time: {"hour": 1, "minute": 27}
